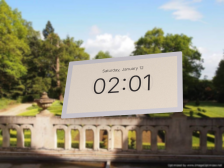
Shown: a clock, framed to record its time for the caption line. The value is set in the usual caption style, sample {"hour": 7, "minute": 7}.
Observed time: {"hour": 2, "minute": 1}
